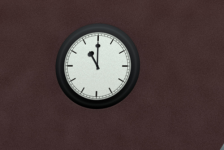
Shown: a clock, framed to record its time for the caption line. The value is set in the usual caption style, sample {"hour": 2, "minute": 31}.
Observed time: {"hour": 11, "minute": 0}
